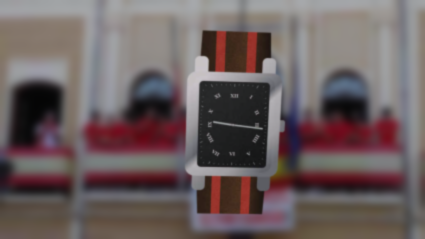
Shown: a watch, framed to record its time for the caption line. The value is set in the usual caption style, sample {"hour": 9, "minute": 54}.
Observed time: {"hour": 9, "minute": 16}
